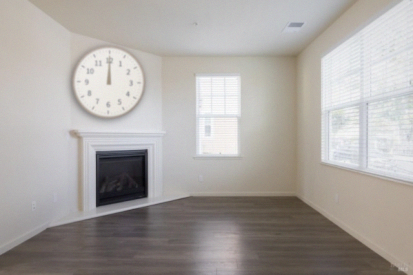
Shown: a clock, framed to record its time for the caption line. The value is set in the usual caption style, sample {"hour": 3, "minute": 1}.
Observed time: {"hour": 12, "minute": 0}
